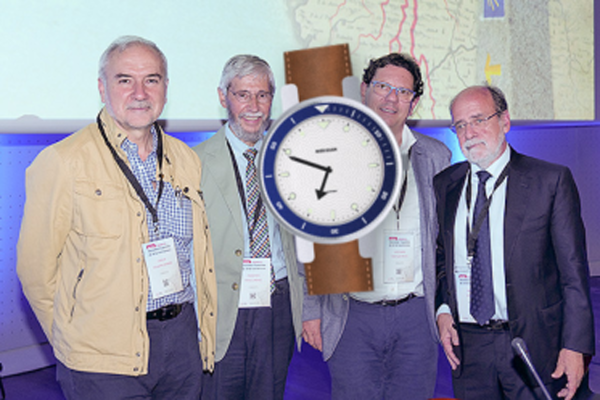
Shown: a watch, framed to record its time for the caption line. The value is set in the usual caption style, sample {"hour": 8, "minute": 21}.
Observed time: {"hour": 6, "minute": 49}
